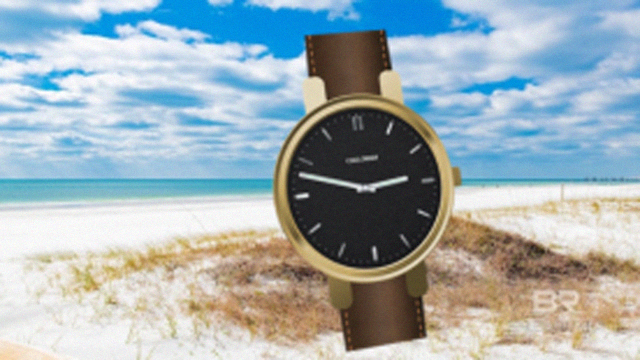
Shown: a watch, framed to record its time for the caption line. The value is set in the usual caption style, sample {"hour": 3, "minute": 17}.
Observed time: {"hour": 2, "minute": 48}
